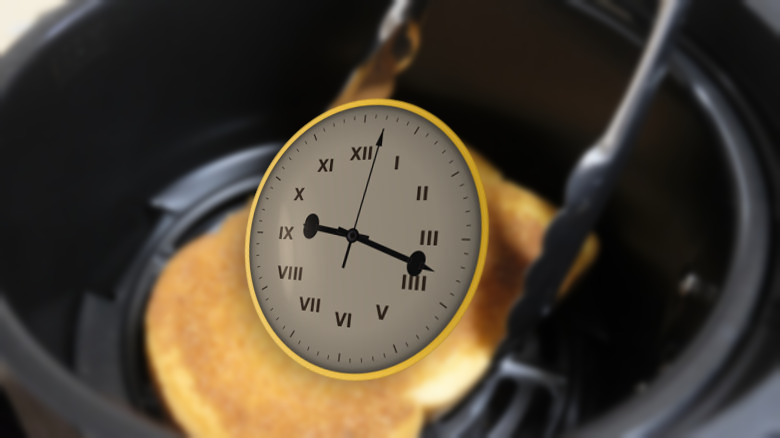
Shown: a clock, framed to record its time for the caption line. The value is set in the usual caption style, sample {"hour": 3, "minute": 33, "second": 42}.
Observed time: {"hour": 9, "minute": 18, "second": 2}
